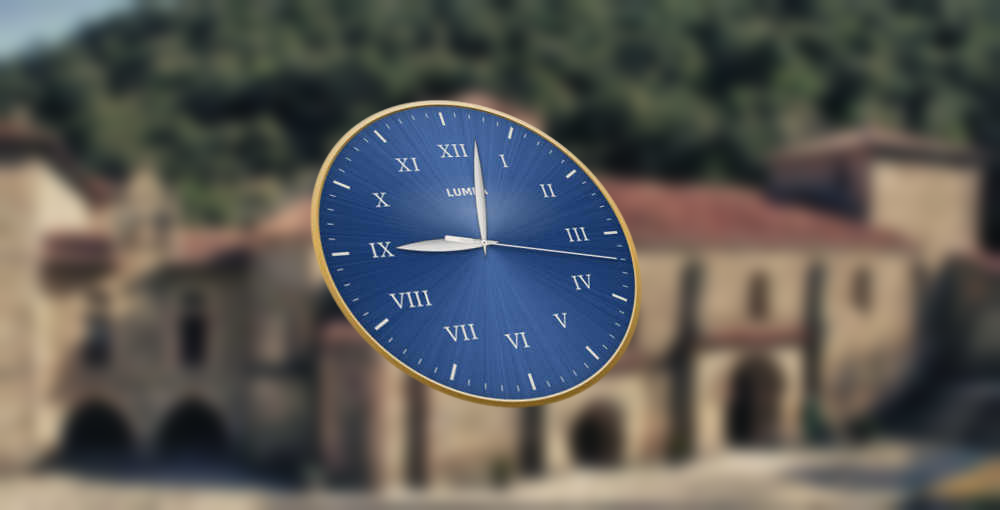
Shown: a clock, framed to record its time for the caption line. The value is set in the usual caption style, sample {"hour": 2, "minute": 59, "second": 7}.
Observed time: {"hour": 9, "minute": 2, "second": 17}
